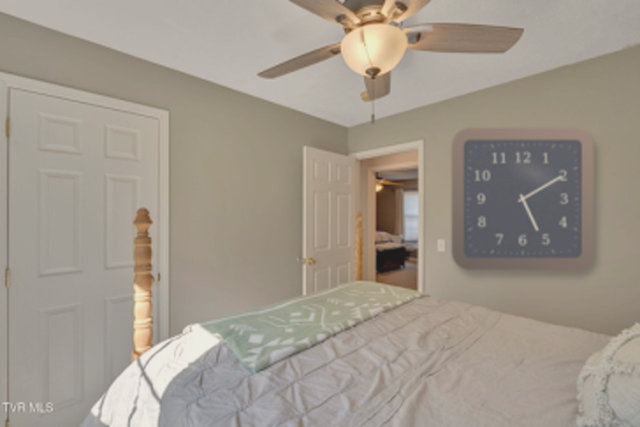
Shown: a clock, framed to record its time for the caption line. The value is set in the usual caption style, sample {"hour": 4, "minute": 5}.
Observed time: {"hour": 5, "minute": 10}
